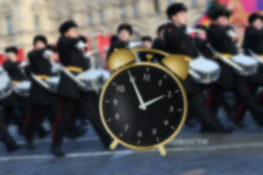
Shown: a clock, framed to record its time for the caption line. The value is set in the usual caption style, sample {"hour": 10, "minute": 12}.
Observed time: {"hour": 1, "minute": 55}
